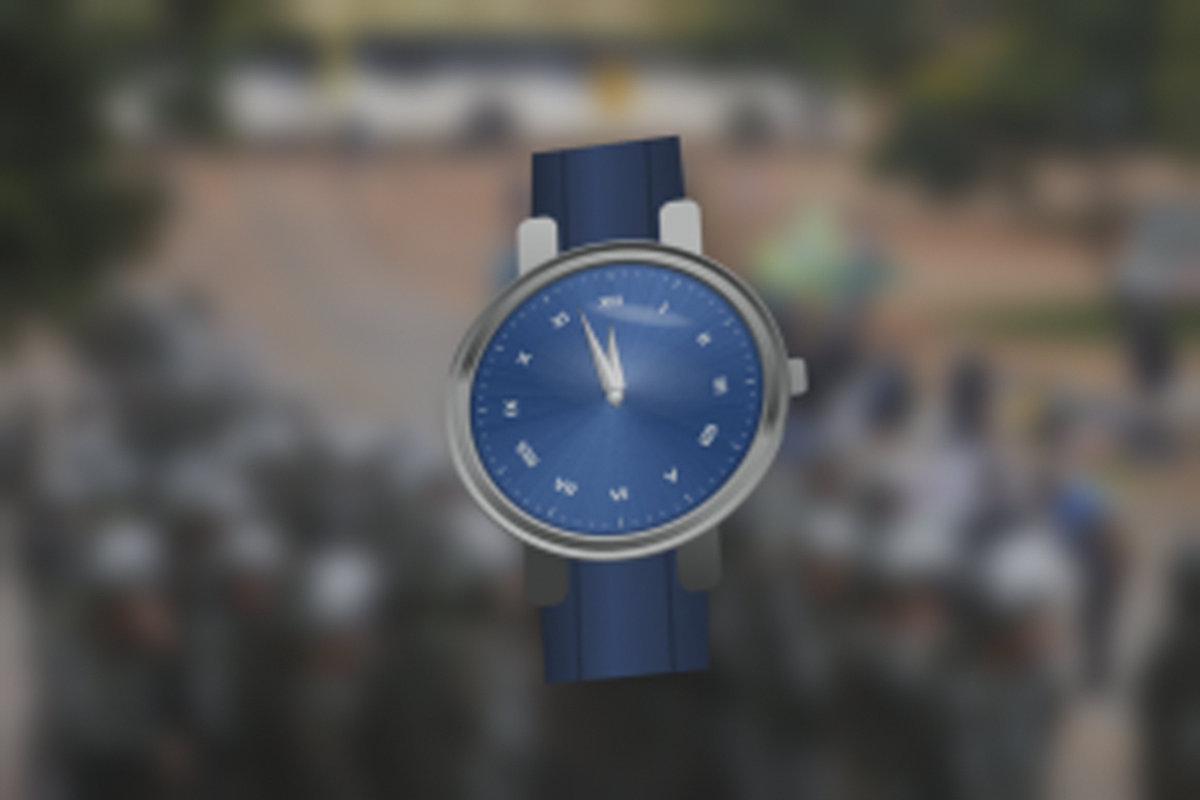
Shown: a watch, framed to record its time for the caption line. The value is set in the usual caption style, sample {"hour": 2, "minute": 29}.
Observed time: {"hour": 11, "minute": 57}
